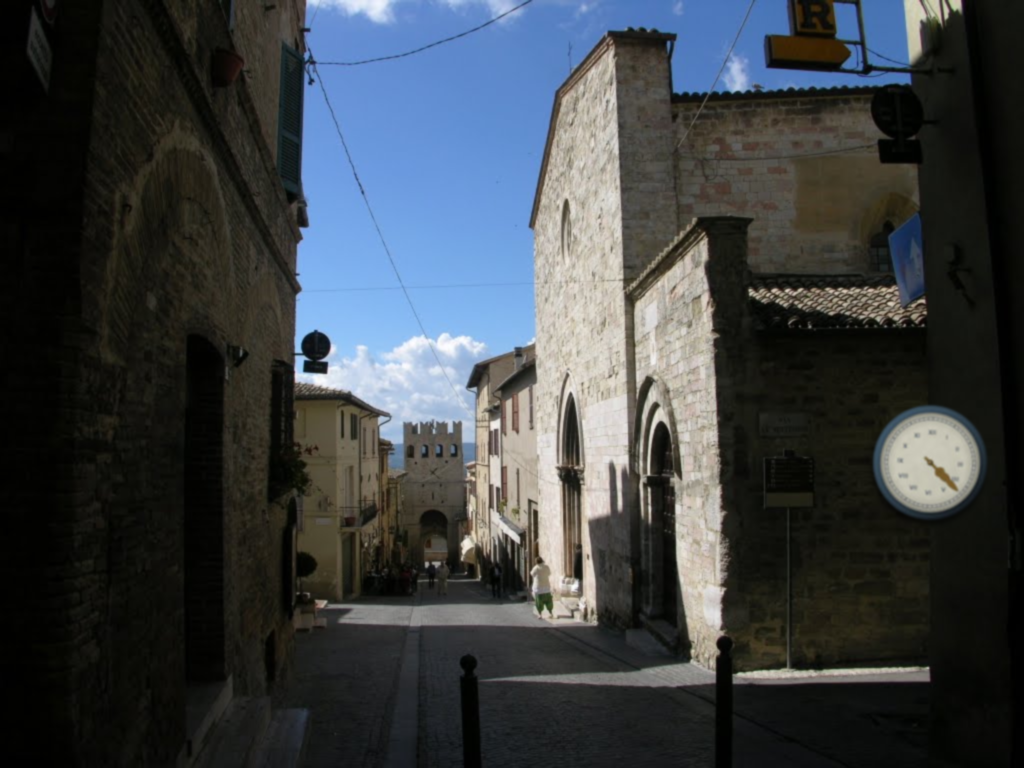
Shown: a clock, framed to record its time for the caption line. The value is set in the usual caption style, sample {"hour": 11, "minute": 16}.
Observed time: {"hour": 4, "minute": 22}
